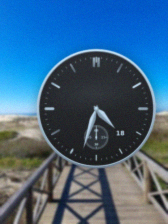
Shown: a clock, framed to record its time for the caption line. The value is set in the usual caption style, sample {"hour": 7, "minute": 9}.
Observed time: {"hour": 4, "minute": 33}
